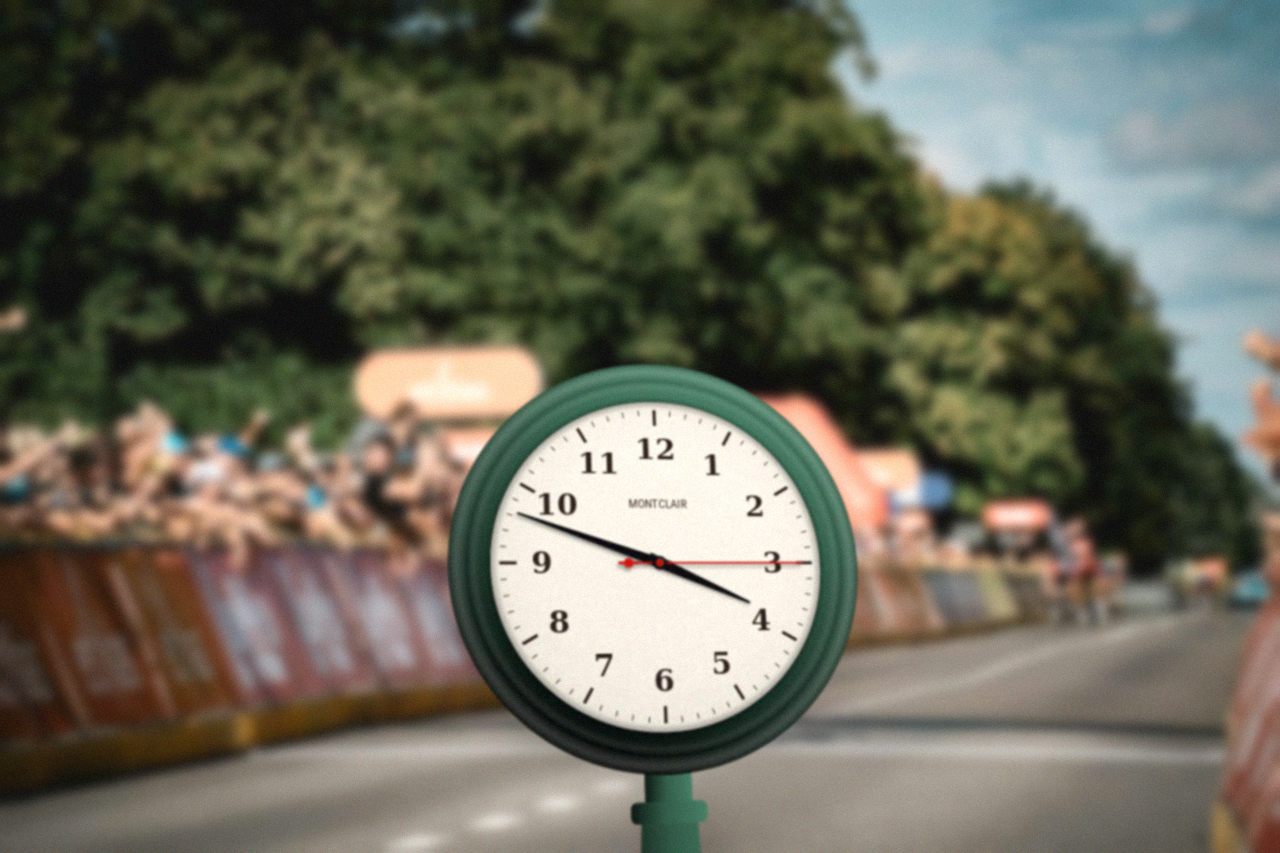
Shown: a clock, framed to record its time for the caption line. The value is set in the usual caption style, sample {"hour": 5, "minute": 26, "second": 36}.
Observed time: {"hour": 3, "minute": 48, "second": 15}
